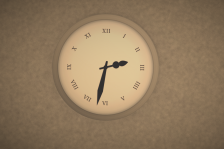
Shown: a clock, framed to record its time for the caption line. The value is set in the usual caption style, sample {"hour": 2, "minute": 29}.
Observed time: {"hour": 2, "minute": 32}
